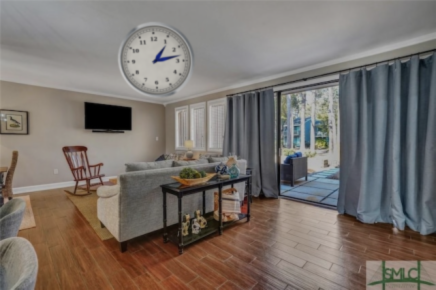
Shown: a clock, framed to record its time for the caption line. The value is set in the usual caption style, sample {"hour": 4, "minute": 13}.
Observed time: {"hour": 1, "minute": 13}
